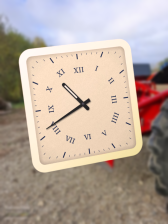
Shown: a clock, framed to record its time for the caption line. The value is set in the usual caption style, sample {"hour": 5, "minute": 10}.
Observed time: {"hour": 10, "minute": 41}
